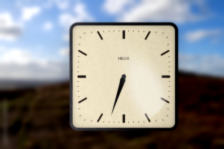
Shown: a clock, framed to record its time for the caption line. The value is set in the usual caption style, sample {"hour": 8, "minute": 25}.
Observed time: {"hour": 6, "minute": 33}
